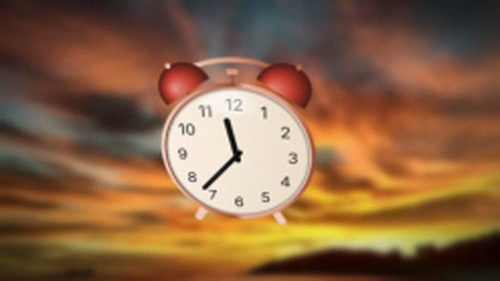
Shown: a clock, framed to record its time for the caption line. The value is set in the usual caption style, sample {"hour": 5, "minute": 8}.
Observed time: {"hour": 11, "minute": 37}
